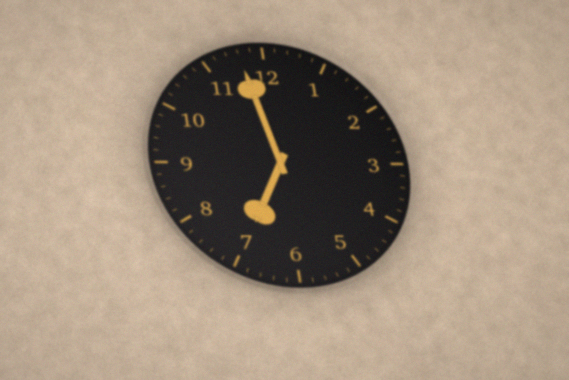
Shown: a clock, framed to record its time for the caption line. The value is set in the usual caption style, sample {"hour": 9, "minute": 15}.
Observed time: {"hour": 6, "minute": 58}
